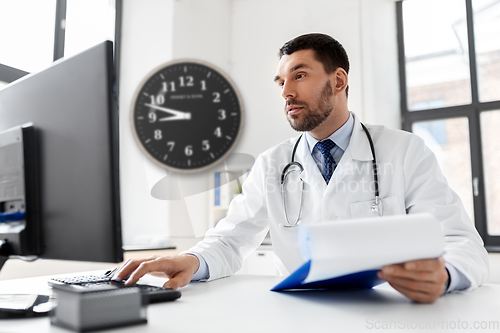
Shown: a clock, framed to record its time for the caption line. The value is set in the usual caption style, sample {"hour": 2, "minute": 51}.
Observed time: {"hour": 8, "minute": 48}
